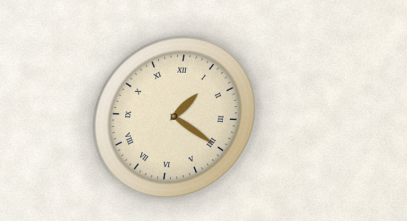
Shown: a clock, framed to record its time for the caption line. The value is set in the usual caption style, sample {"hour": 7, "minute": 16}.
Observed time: {"hour": 1, "minute": 20}
